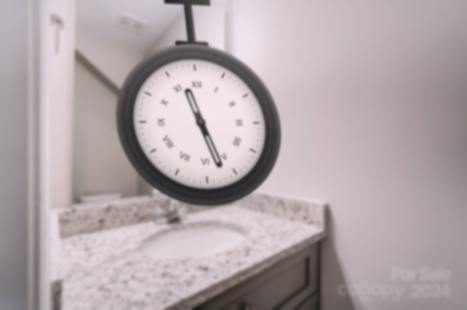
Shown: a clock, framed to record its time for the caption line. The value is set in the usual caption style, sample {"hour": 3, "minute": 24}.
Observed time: {"hour": 11, "minute": 27}
